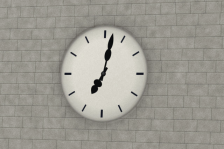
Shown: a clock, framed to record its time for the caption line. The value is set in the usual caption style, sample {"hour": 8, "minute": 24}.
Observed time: {"hour": 7, "minute": 2}
